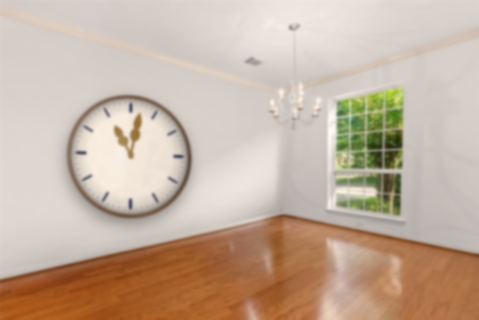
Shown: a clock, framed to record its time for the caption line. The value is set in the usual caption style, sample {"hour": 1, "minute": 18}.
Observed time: {"hour": 11, "minute": 2}
